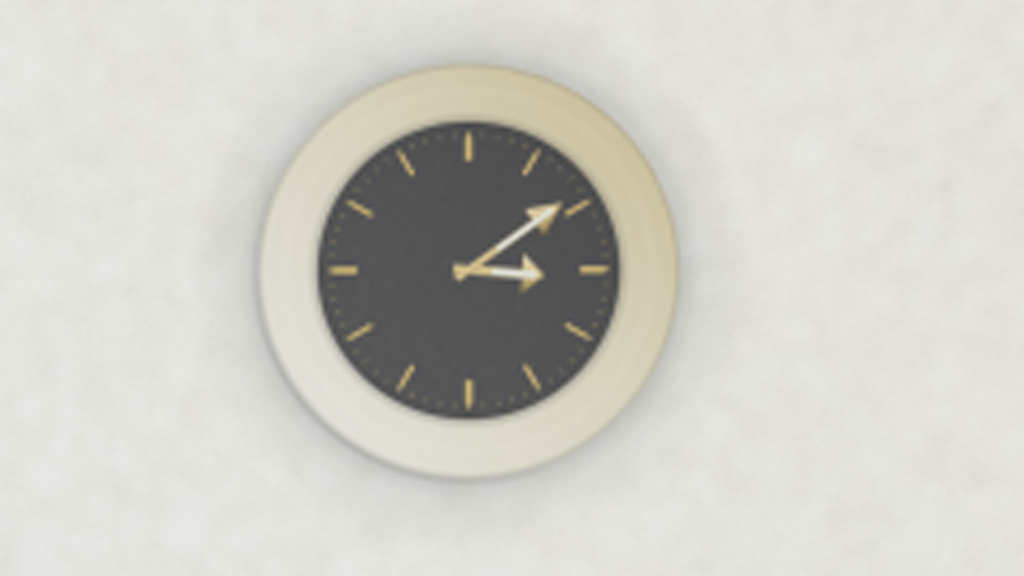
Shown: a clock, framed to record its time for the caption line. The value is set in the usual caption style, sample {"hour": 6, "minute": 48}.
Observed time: {"hour": 3, "minute": 9}
